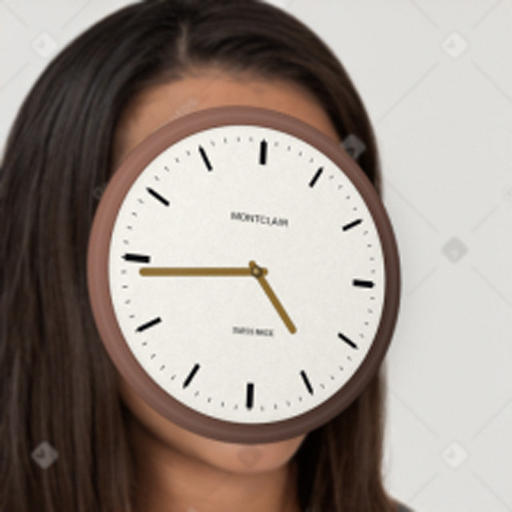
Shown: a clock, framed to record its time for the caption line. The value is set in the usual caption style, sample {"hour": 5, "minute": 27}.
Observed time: {"hour": 4, "minute": 44}
